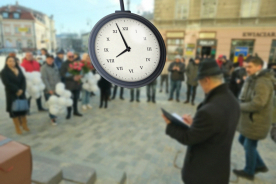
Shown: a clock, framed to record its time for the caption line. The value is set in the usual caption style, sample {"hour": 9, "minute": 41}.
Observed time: {"hour": 7, "minute": 57}
